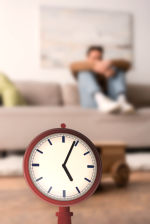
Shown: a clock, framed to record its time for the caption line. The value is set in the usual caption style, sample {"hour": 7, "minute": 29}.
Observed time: {"hour": 5, "minute": 4}
